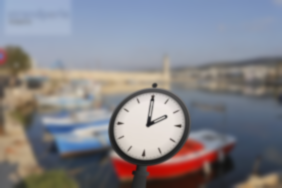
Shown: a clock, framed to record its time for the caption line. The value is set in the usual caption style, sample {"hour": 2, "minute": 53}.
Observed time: {"hour": 2, "minute": 0}
